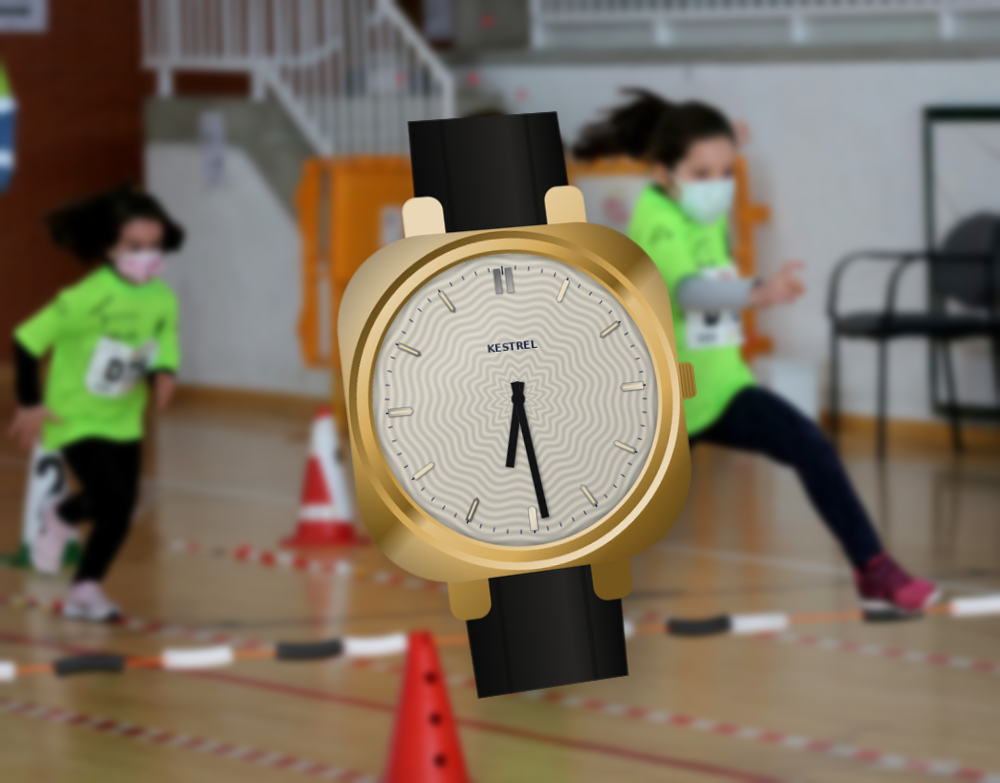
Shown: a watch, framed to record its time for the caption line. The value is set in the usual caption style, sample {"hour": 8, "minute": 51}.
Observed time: {"hour": 6, "minute": 29}
